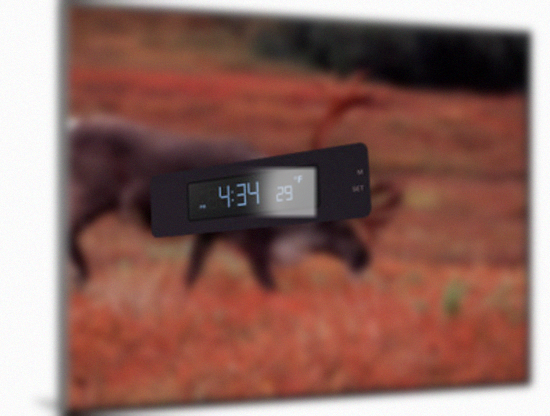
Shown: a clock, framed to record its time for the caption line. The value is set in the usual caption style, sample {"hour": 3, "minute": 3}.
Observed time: {"hour": 4, "minute": 34}
